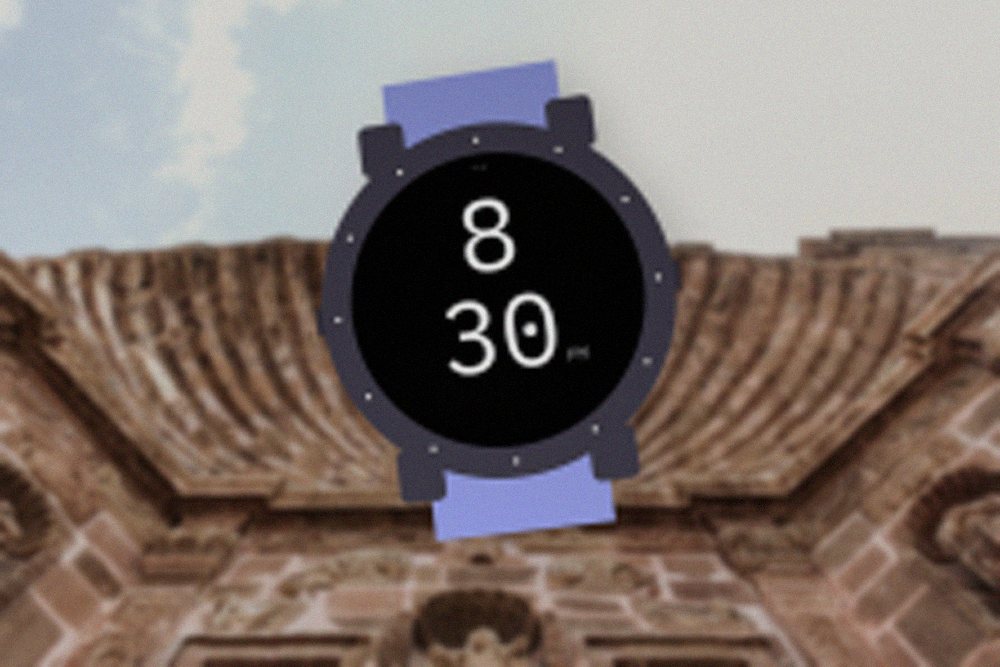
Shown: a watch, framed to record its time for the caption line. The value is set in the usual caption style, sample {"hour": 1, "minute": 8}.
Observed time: {"hour": 8, "minute": 30}
